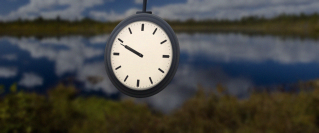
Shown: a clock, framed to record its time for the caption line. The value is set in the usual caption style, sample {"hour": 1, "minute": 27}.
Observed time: {"hour": 9, "minute": 49}
